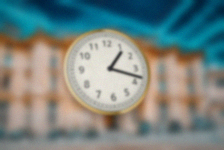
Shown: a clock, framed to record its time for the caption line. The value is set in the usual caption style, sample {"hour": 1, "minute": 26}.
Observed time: {"hour": 1, "minute": 18}
